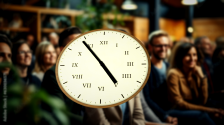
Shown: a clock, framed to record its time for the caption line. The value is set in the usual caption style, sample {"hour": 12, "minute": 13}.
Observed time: {"hour": 4, "minute": 54}
